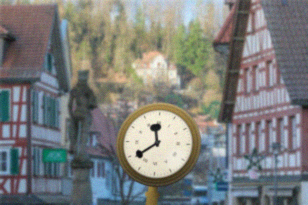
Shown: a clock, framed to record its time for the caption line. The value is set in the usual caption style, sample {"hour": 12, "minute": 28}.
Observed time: {"hour": 11, "minute": 39}
